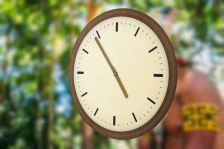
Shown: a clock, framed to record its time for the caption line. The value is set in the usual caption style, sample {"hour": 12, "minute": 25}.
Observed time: {"hour": 4, "minute": 54}
